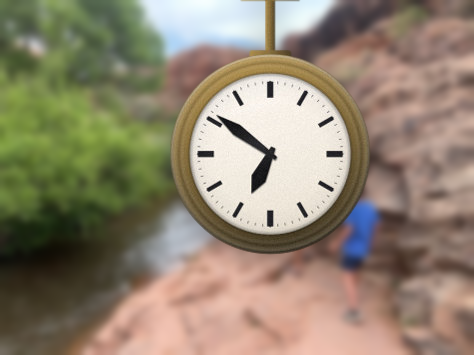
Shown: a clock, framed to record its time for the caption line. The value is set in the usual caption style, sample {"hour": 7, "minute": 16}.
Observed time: {"hour": 6, "minute": 51}
